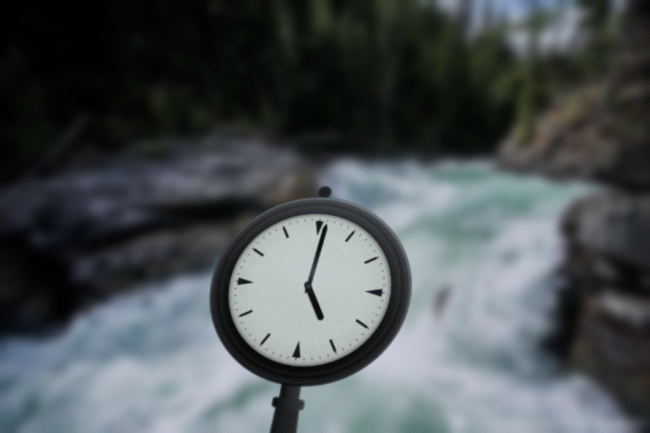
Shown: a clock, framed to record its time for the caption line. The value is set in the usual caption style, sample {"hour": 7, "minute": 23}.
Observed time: {"hour": 5, "minute": 1}
